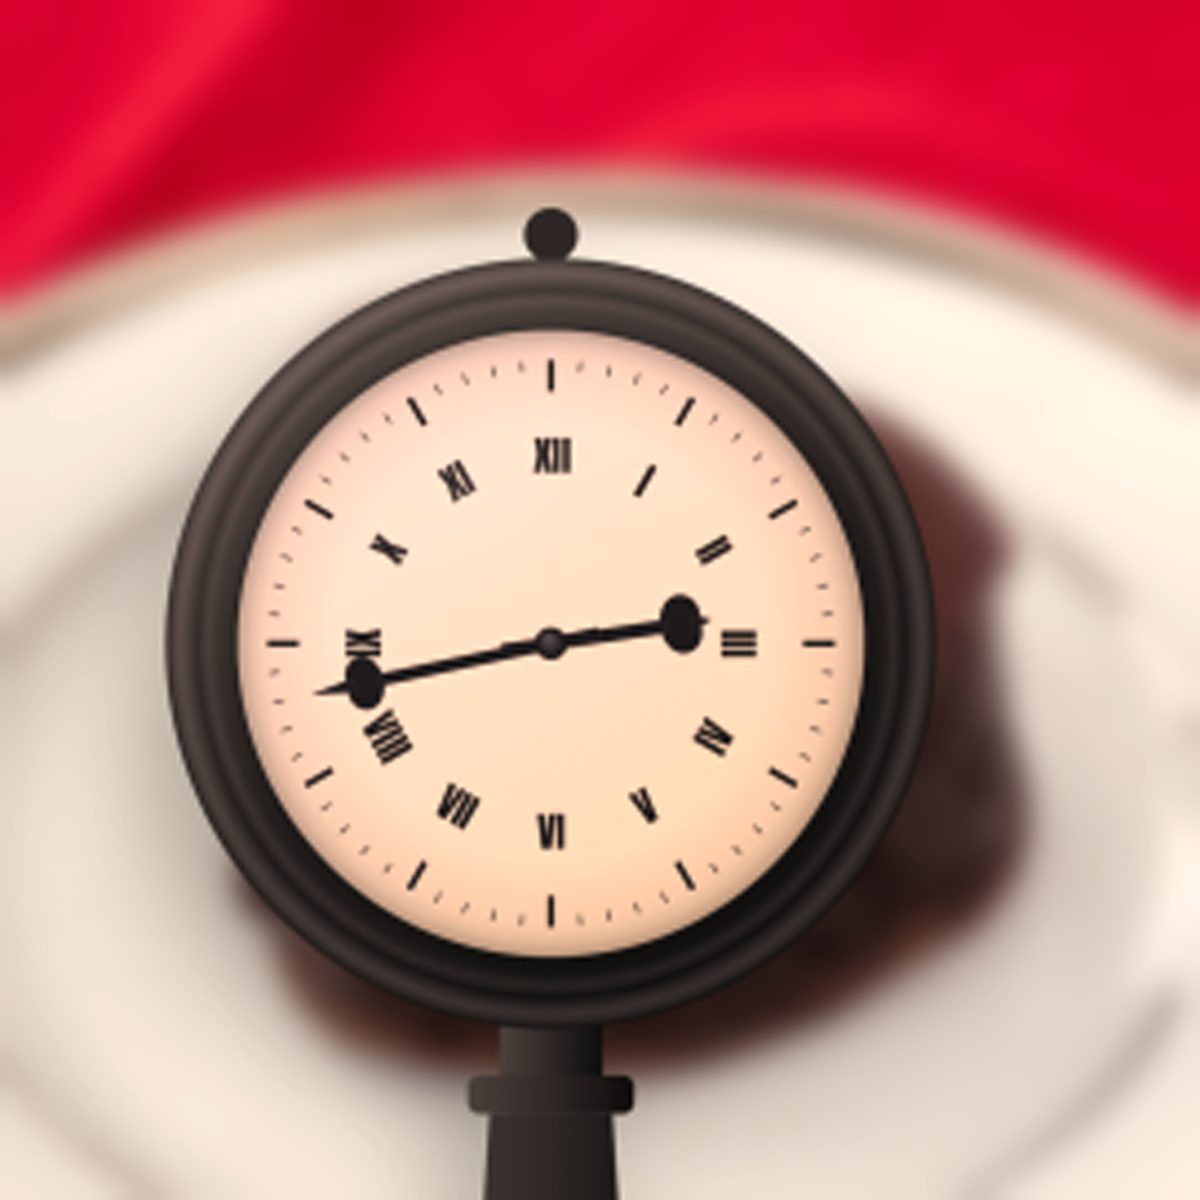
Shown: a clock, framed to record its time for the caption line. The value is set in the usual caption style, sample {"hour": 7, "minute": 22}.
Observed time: {"hour": 2, "minute": 43}
